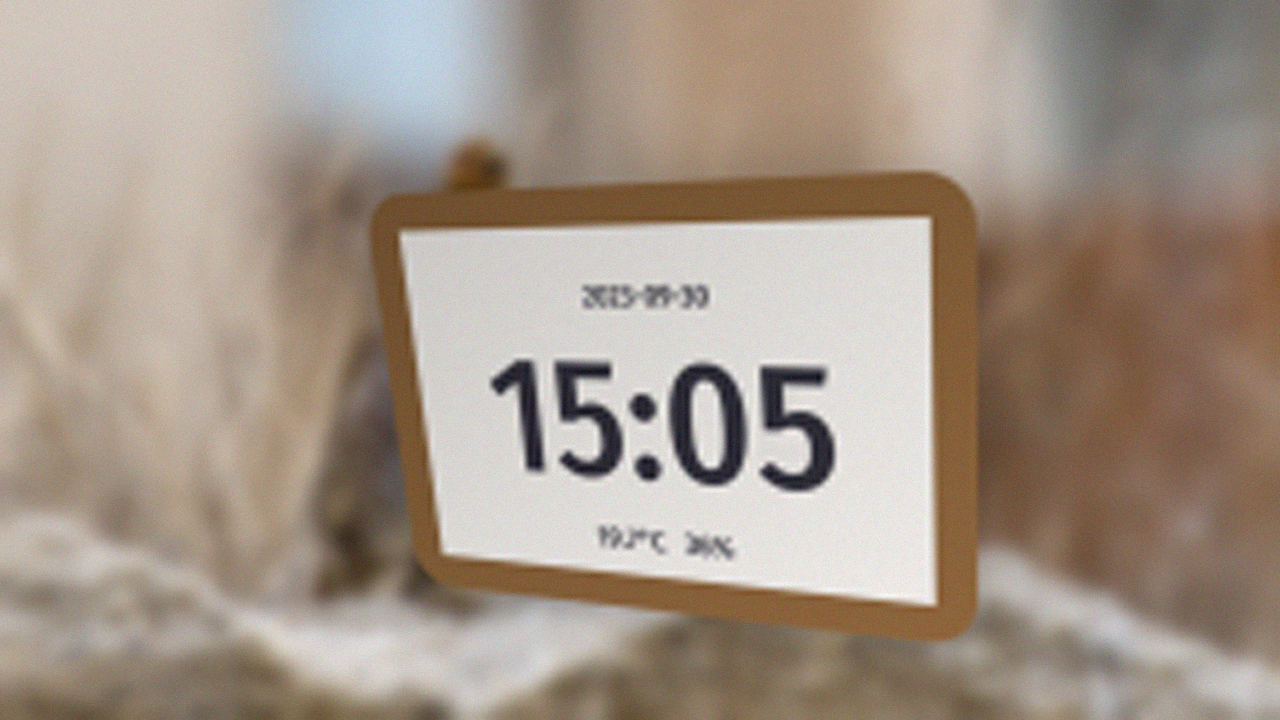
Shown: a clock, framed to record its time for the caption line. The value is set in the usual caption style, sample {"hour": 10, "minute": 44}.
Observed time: {"hour": 15, "minute": 5}
